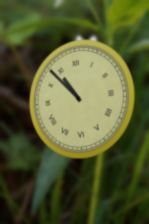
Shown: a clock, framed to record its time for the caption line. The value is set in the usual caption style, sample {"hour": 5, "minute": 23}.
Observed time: {"hour": 10, "minute": 53}
